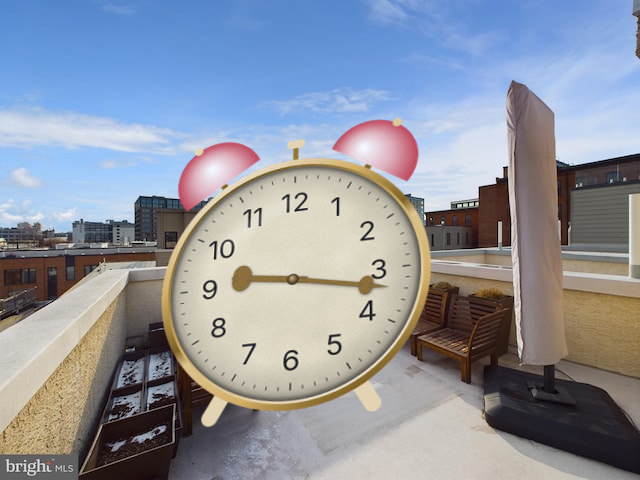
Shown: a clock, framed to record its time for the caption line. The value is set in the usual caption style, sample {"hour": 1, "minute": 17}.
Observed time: {"hour": 9, "minute": 17}
